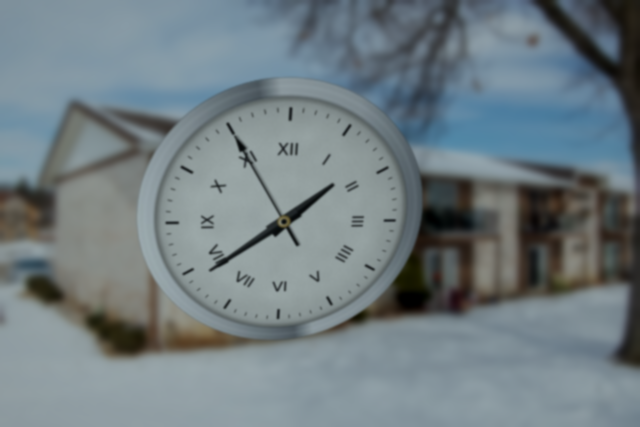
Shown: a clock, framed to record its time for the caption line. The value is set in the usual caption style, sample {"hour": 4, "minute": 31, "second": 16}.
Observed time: {"hour": 1, "minute": 38, "second": 55}
